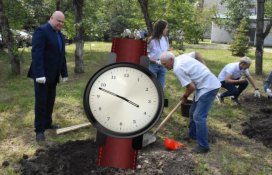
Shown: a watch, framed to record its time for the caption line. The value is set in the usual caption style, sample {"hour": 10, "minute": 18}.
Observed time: {"hour": 3, "minute": 48}
